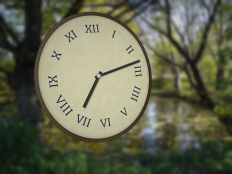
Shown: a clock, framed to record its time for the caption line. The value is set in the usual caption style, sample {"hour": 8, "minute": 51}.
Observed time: {"hour": 7, "minute": 13}
